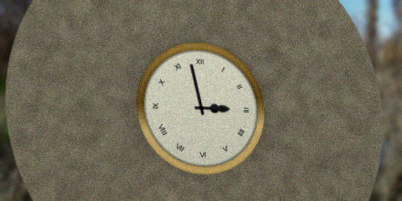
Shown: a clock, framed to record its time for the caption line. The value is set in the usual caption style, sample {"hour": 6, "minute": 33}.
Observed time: {"hour": 2, "minute": 58}
